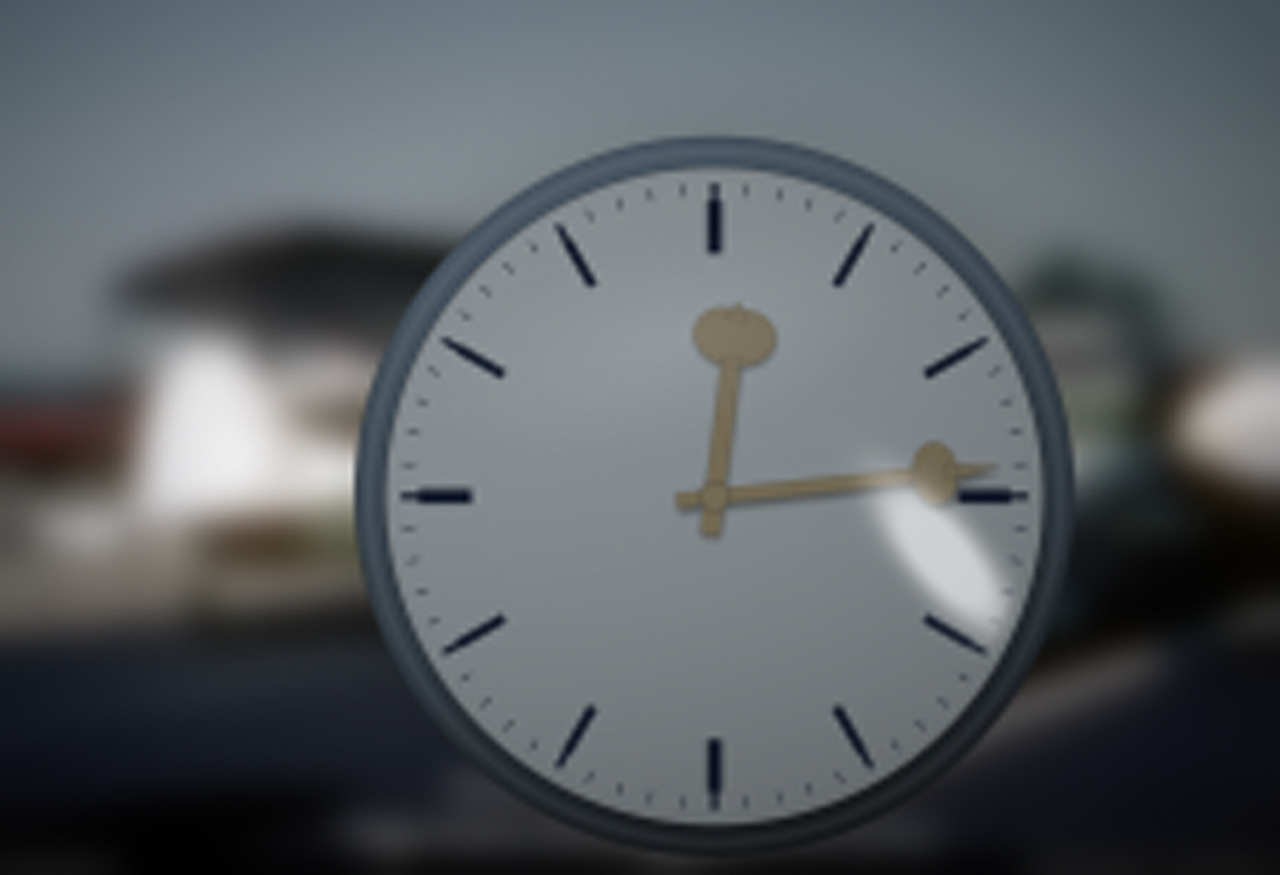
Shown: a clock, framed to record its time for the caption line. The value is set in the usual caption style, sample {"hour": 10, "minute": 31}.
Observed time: {"hour": 12, "minute": 14}
